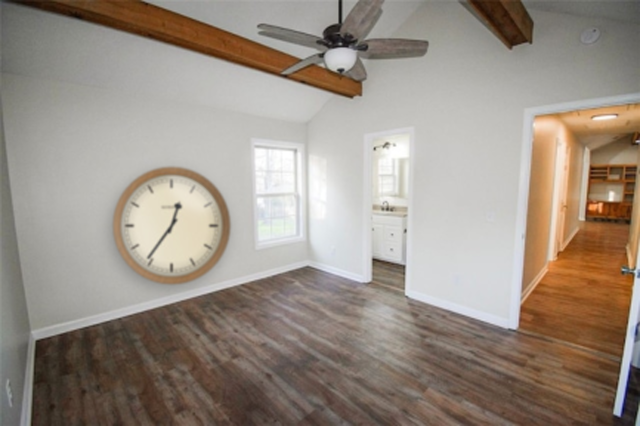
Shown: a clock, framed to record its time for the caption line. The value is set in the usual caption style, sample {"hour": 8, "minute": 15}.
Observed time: {"hour": 12, "minute": 36}
